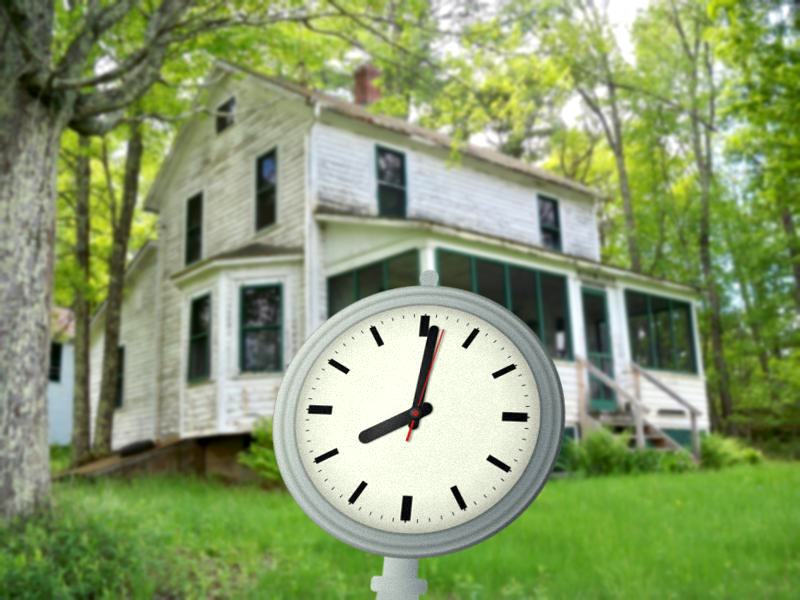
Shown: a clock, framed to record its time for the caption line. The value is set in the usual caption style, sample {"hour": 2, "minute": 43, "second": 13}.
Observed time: {"hour": 8, "minute": 1, "second": 2}
